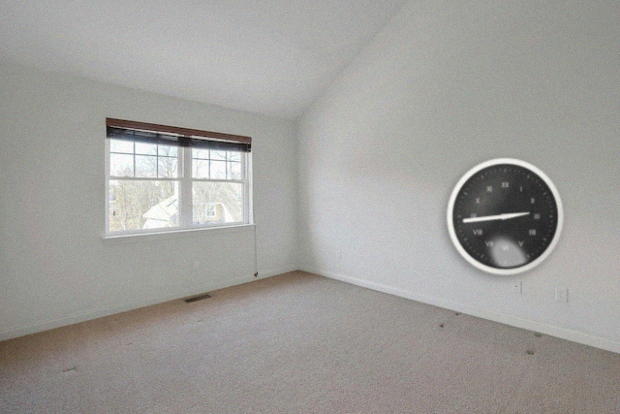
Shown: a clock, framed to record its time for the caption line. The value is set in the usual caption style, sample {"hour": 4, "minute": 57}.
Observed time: {"hour": 2, "minute": 44}
